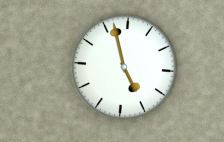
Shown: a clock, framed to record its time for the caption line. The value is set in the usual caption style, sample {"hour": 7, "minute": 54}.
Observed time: {"hour": 4, "minute": 57}
